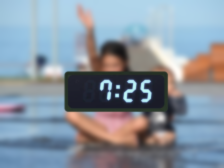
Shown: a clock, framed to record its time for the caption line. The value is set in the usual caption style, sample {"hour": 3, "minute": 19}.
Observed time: {"hour": 7, "minute": 25}
